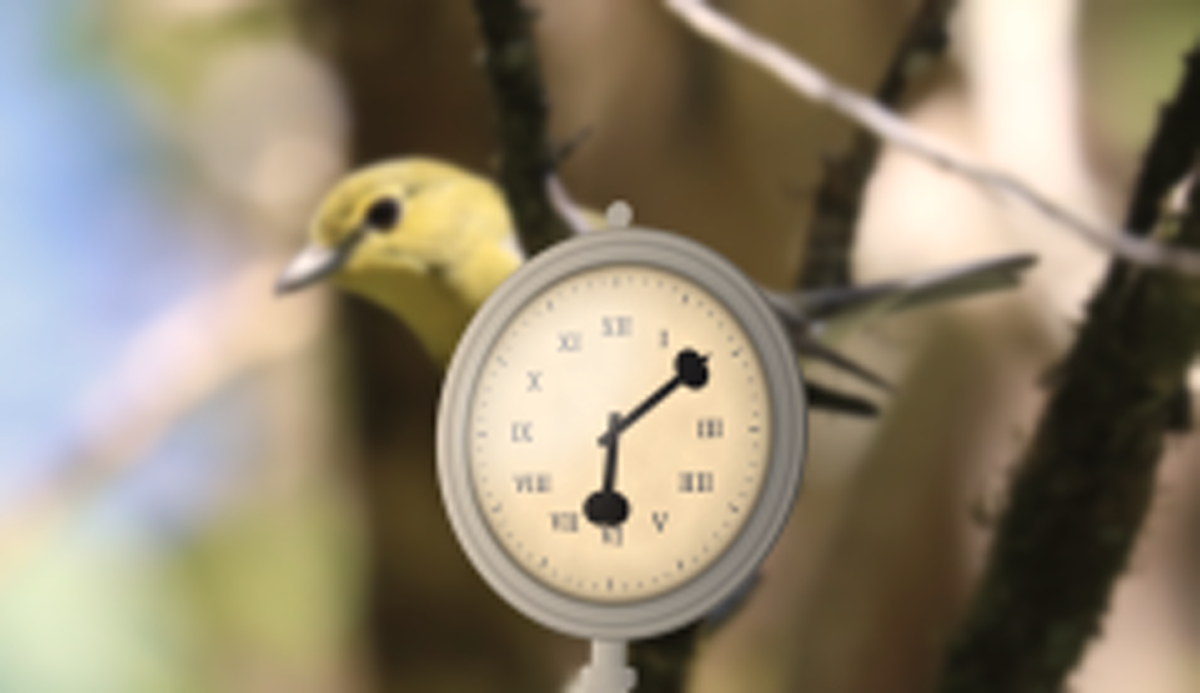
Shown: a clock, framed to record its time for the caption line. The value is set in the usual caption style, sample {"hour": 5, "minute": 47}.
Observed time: {"hour": 6, "minute": 9}
